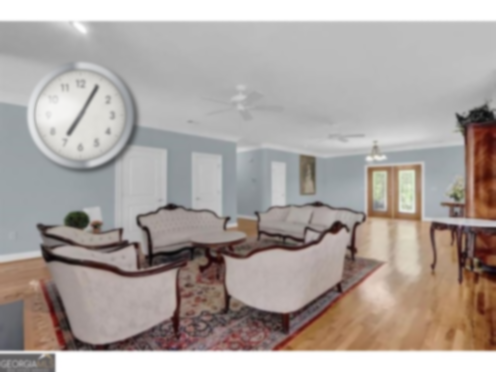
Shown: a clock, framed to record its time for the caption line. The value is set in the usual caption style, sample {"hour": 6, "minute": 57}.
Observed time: {"hour": 7, "minute": 5}
